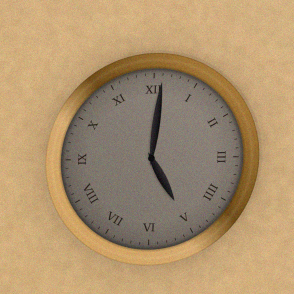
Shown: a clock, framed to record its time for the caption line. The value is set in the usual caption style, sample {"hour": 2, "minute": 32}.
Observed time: {"hour": 5, "minute": 1}
